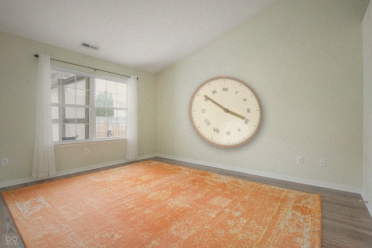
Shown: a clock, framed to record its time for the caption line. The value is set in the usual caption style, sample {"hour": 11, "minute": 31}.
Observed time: {"hour": 3, "minute": 51}
